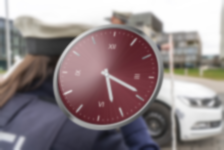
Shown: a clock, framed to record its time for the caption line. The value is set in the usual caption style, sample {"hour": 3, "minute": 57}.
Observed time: {"hour": 5, "minute": 19}
